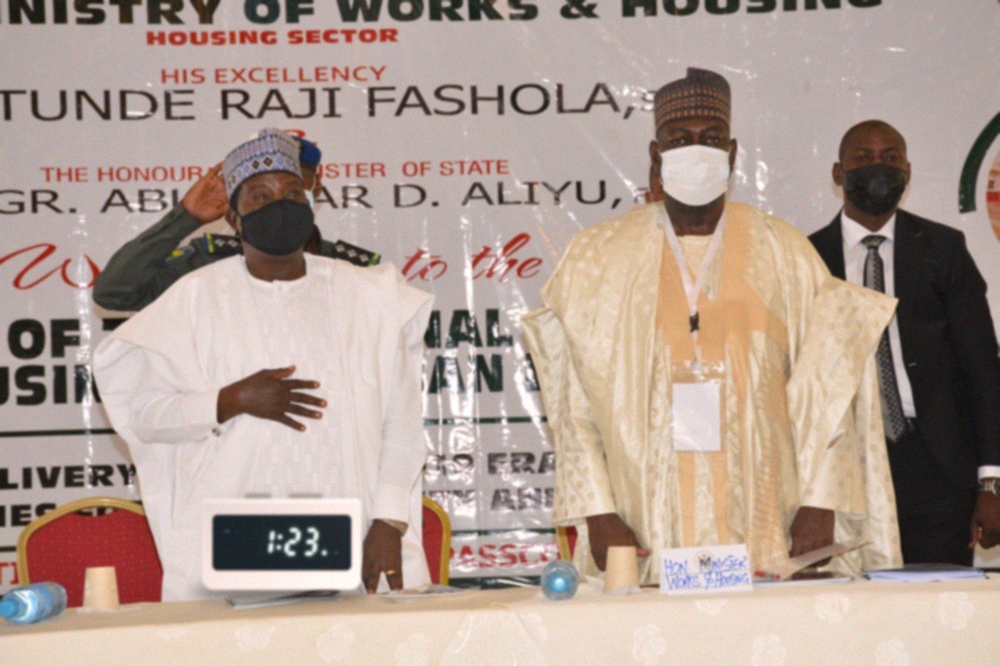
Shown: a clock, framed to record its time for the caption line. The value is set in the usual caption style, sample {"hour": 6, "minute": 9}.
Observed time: {"hour": 1, "minute": 23}
